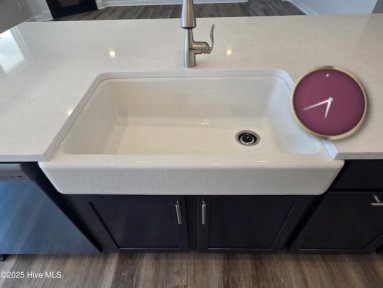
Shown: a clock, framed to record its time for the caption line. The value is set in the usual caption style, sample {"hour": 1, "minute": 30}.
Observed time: {"hour": 6, "minute": 42}
